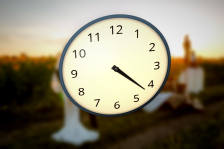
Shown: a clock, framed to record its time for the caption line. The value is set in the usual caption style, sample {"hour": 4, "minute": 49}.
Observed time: {"hour": 4, "minute": 22}
